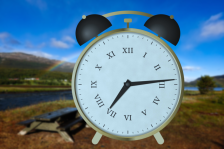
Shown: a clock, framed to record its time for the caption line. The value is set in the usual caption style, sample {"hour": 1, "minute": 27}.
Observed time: {"hour": 7, "minute": 14}
